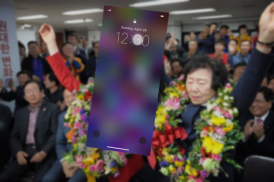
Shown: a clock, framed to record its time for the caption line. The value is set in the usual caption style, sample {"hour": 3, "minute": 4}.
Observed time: {"hour": 12, "minute": 30}
